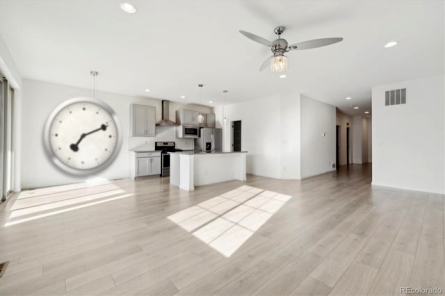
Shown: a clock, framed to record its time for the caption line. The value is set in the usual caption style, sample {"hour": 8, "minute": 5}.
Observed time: {"hour": 7, "minute": 11}
